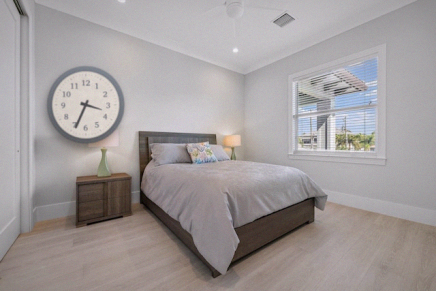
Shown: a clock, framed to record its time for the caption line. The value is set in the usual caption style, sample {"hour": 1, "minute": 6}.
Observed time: {"hour": 3, "minute": 34}
